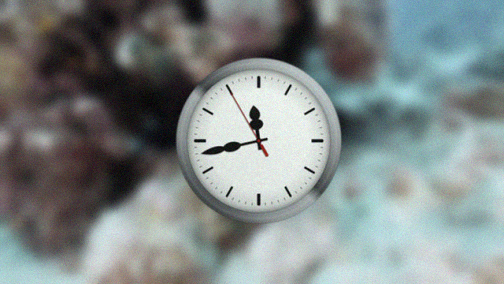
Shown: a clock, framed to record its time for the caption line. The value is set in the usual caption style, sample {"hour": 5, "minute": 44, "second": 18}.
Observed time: {"hour": 11, "minute": 42, "second": 55}
